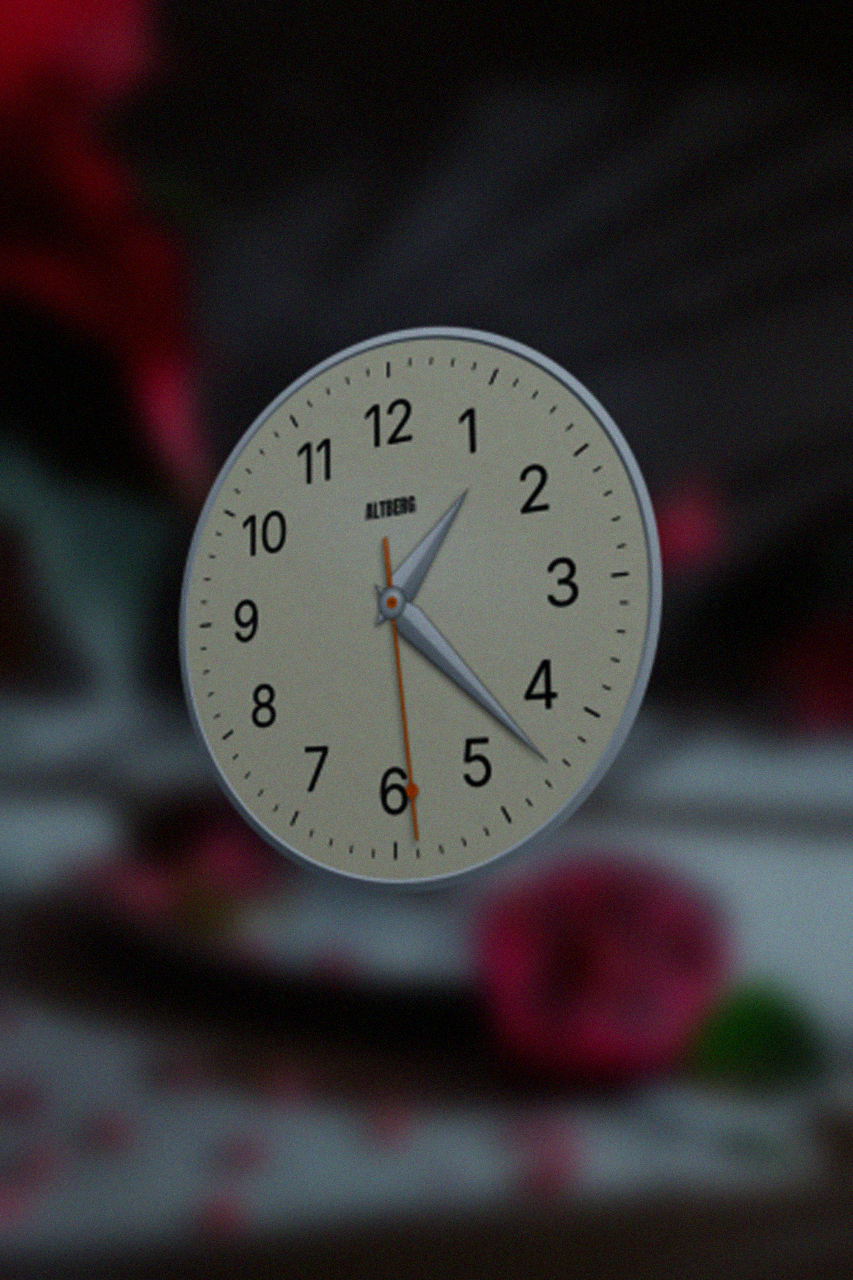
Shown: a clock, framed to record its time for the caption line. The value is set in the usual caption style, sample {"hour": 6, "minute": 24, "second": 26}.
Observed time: {"hour": 1, "minute": 22, "second": 29}
